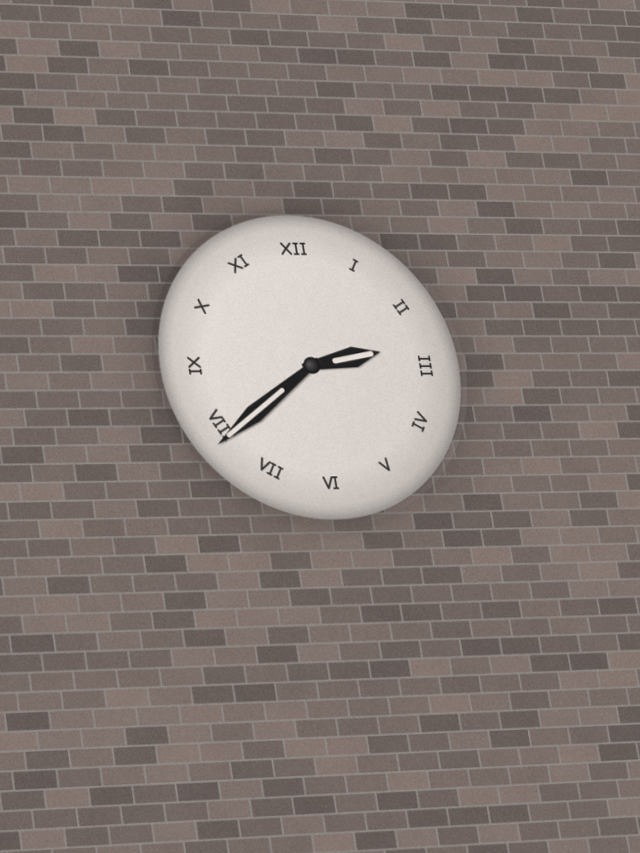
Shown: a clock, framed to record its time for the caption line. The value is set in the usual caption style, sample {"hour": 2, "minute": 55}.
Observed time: {"hour": 2, "minute": 39}
